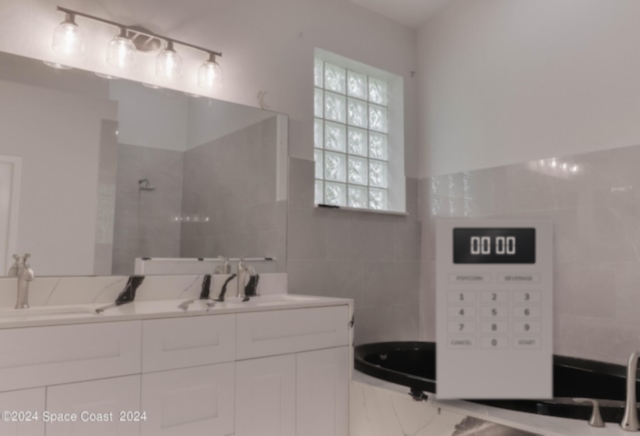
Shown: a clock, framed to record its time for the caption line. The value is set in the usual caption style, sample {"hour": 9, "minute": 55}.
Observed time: {"hour": 0, "minute": 0}
